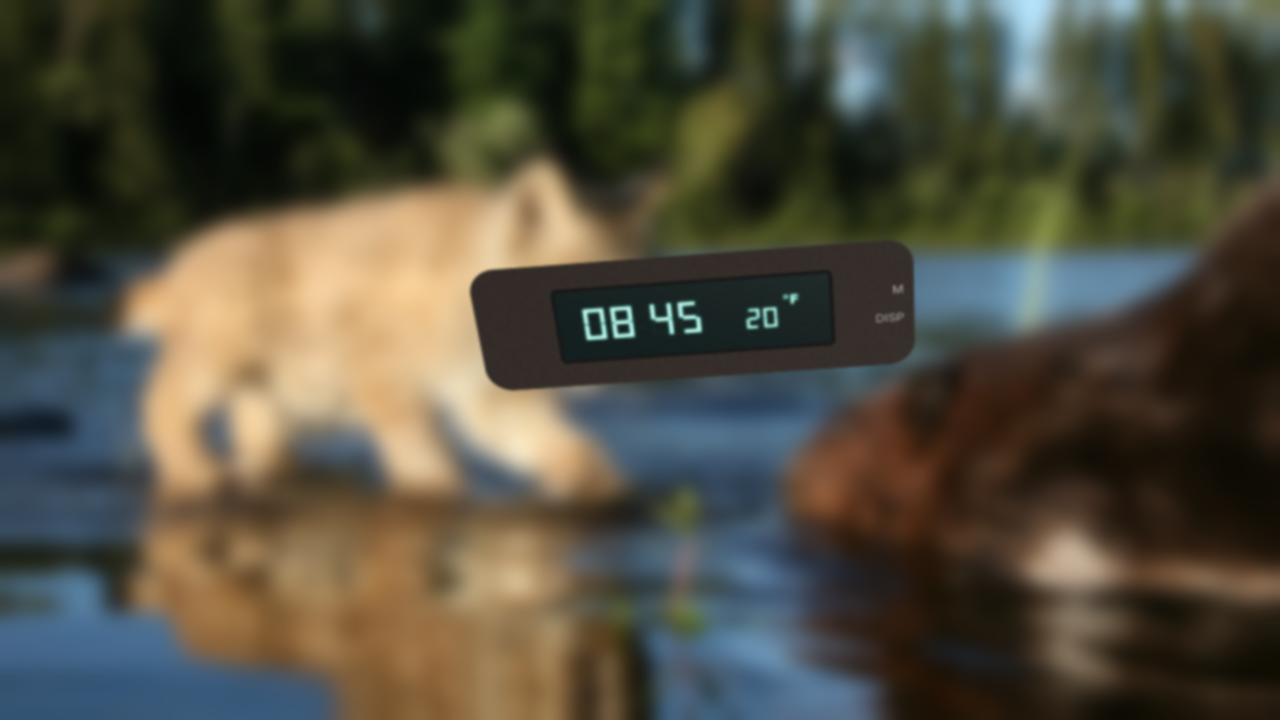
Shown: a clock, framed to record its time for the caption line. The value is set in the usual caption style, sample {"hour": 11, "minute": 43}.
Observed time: {"hour": 8, "minute": 45}
